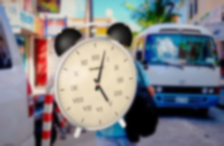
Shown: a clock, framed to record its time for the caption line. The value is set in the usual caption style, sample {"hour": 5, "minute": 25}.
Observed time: {"hour": 5, "minute": 3}
